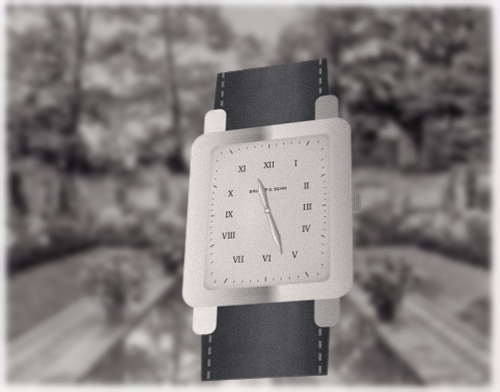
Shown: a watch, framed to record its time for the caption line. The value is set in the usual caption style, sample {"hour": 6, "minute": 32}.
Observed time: {"hour": 11, "minute": 27}
